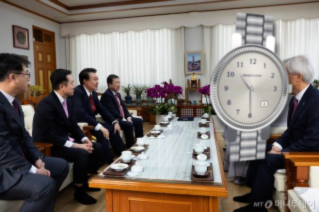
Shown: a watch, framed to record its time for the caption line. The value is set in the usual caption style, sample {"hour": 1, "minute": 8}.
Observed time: {"hour": 10, "minute": 30}
